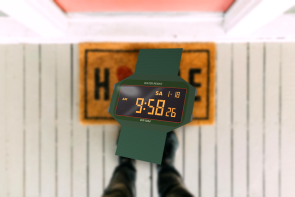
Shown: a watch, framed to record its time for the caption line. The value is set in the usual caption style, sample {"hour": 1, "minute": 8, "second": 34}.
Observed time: {"hour": 9, "minute": 58, "second": 26}
